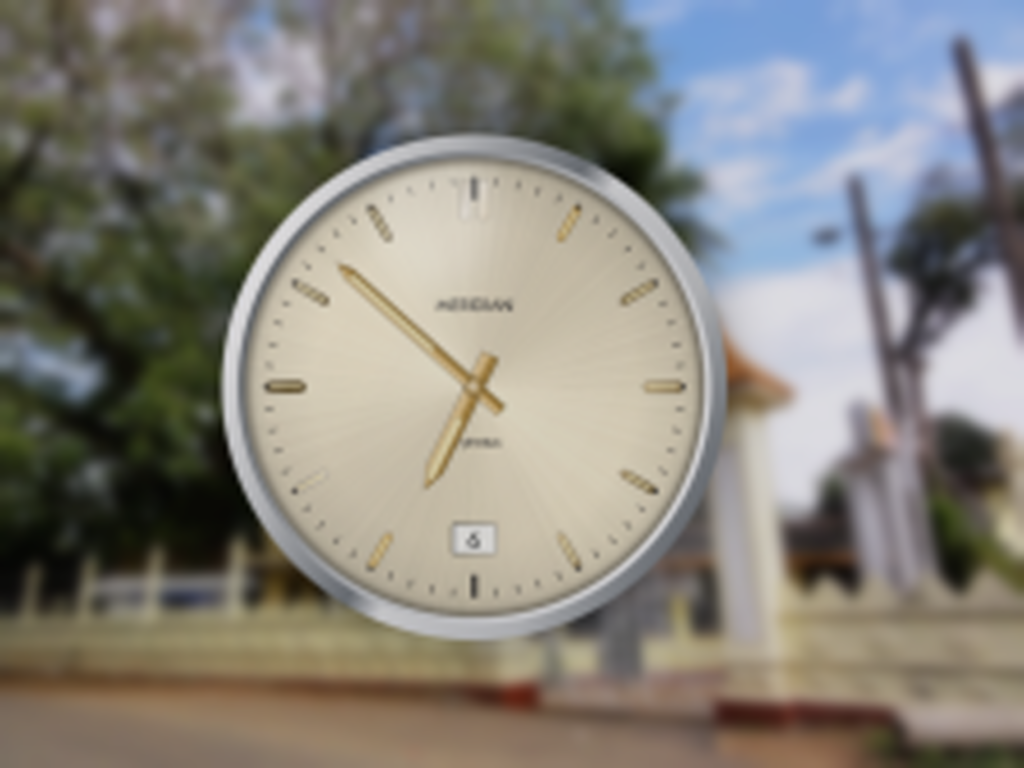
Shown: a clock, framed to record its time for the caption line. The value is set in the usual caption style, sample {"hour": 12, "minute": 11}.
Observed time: {"hour": 6, "minute": 52}
